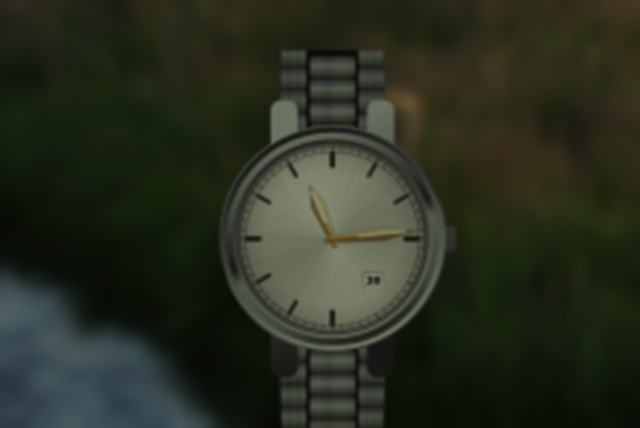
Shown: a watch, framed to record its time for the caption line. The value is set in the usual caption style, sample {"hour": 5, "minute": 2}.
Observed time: {"hour": 11, "minute": 14}
